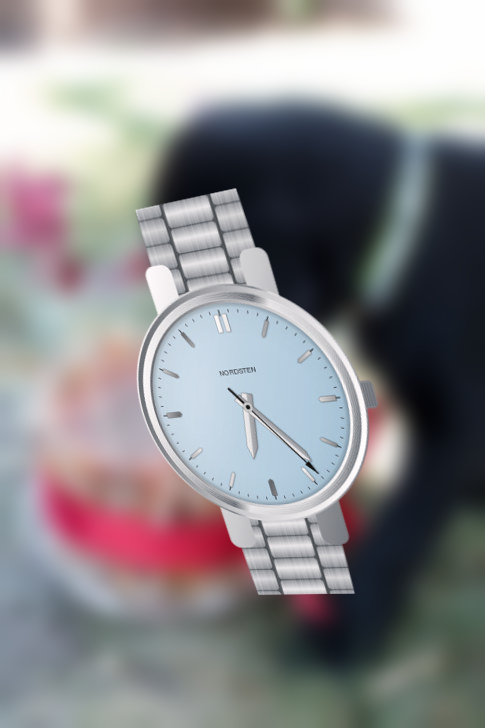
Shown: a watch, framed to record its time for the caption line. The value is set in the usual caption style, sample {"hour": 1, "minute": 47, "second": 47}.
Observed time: {"hour": 6, "minute": 23, "second": 24}
